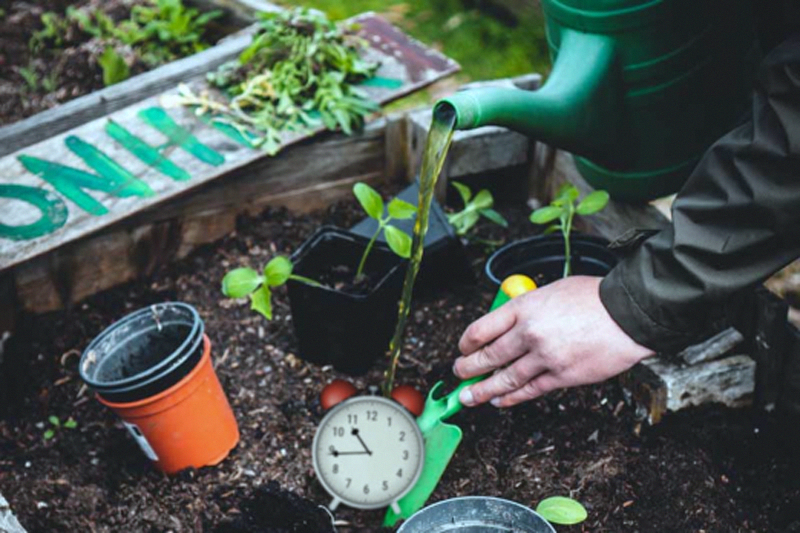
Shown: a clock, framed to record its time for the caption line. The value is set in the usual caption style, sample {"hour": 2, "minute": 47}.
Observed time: {"hour": 10, "minute": 44}
